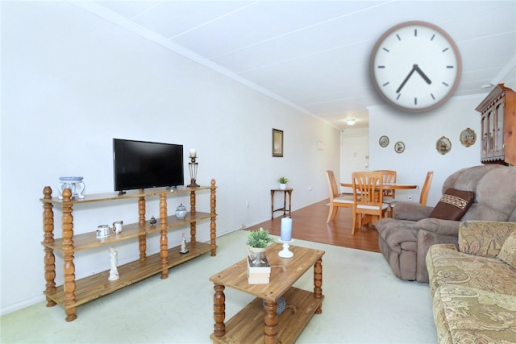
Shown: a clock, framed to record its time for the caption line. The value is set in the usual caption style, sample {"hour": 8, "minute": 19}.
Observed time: {"hour": 4, "minute": 36}
